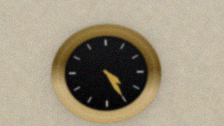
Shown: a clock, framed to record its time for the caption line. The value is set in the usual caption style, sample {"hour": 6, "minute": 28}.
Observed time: {"hour": 4, "minute": 25}
